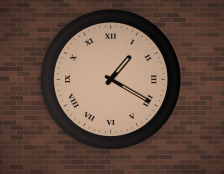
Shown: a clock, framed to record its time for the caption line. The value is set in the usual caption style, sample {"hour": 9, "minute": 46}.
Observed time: {"hour": 1, "minute": 20}
